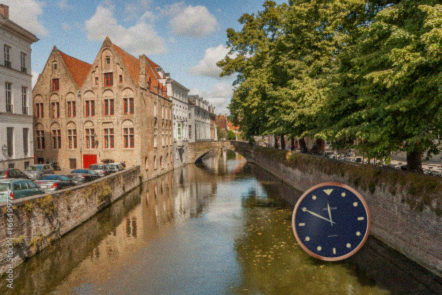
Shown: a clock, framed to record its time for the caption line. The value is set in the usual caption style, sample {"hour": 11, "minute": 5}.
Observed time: {"hour": 11, "minute": 50}
